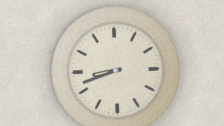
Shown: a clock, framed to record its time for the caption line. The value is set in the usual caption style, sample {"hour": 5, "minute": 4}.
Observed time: {"hour": 8, "minute": 42}
